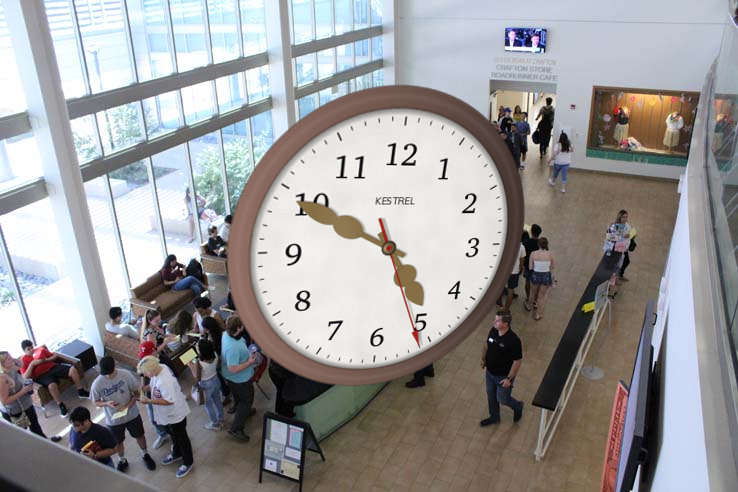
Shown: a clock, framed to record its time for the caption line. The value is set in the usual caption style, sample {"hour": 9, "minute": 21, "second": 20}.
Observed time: {"hour": 4, "minute": 49, "second": 26}
